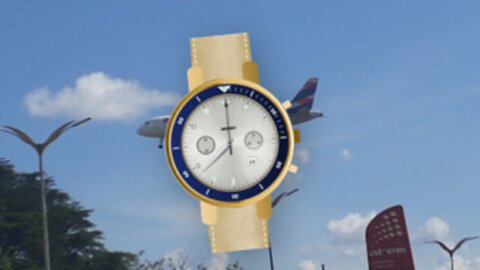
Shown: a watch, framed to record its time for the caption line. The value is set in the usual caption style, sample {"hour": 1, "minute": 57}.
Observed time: {"hour": 7, "minute": 38}
